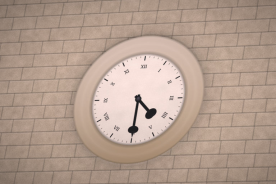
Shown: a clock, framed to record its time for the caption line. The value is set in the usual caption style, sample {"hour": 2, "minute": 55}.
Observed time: {"hour": 4, "minute": 30}
